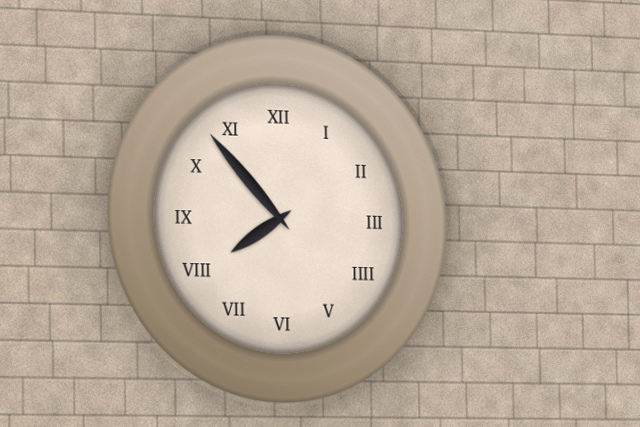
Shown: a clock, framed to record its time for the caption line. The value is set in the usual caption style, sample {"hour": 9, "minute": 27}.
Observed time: {"hour": 7, "minute": 53}
